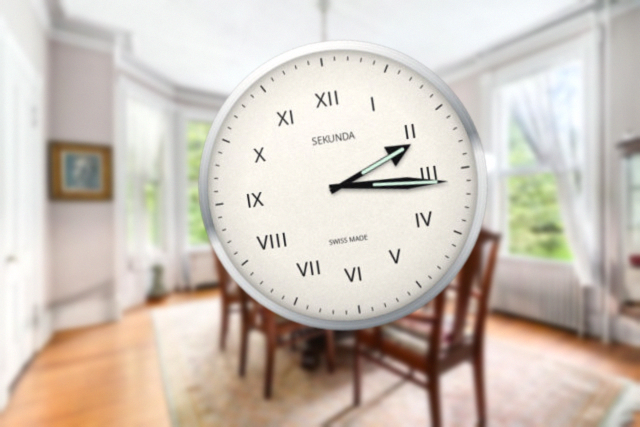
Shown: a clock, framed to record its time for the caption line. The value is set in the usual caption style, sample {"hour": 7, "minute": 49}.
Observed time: {"hour": 2, "minute": 16}
